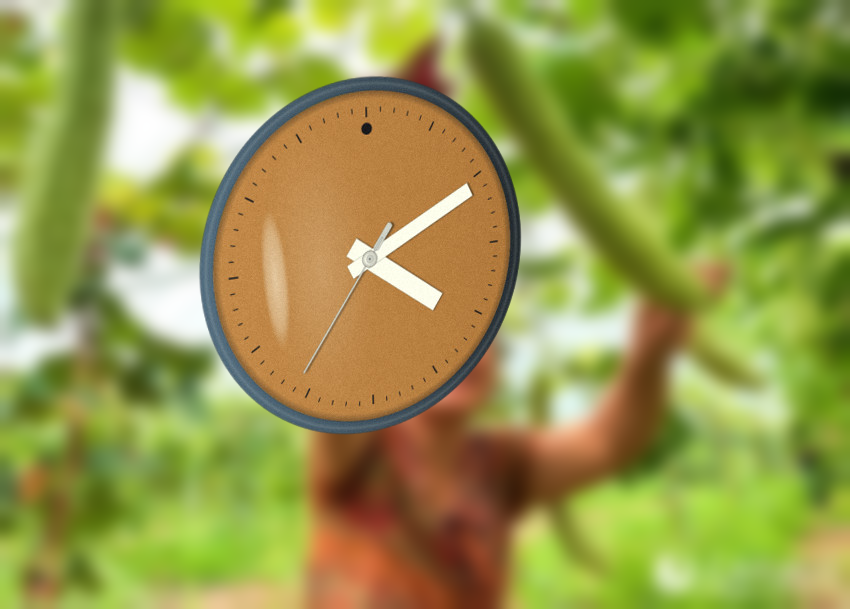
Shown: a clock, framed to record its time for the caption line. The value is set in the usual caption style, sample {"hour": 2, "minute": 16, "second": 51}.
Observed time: {"hour": 4, "minute": 10, "second": 36}
